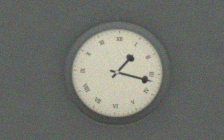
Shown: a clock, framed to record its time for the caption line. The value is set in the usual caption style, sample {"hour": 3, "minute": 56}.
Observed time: {"hour": 1, "minute": 17}
